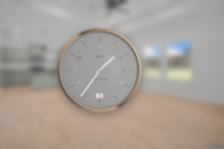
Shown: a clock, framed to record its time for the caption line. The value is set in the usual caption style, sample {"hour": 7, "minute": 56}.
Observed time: {"hour": 1, "minute": 36}
